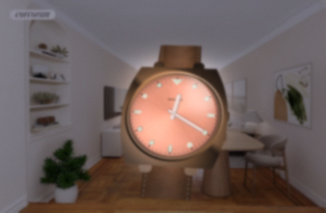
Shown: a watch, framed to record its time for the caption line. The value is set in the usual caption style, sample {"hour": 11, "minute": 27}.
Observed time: {"hour": 12, "minute": 20}
